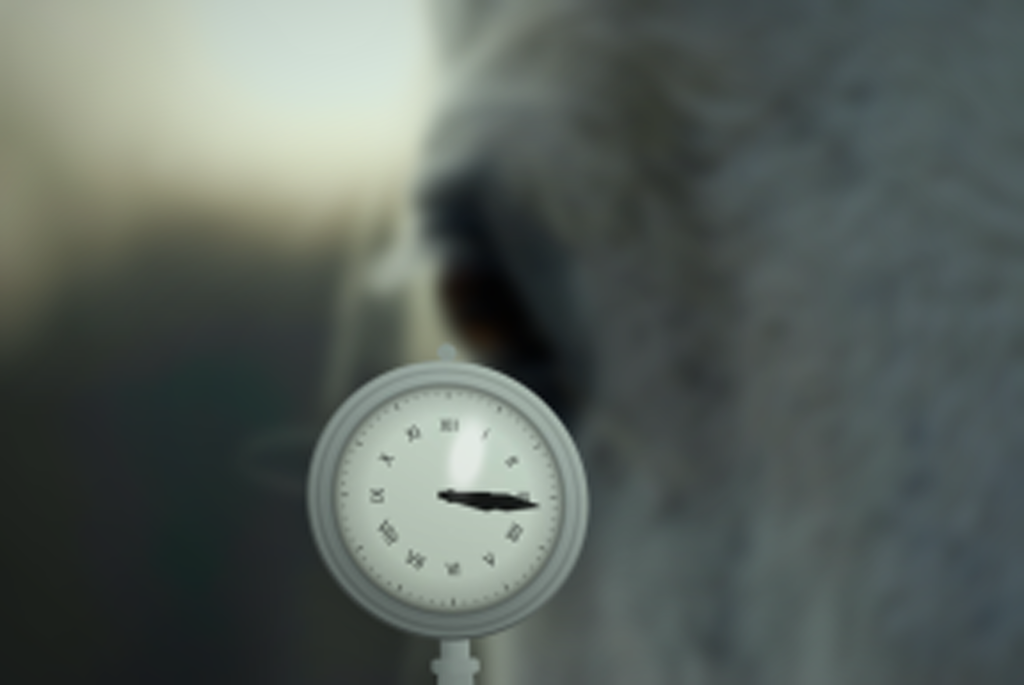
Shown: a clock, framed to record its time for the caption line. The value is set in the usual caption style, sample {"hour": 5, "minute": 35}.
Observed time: {"hour": 3, "minute": 16}
